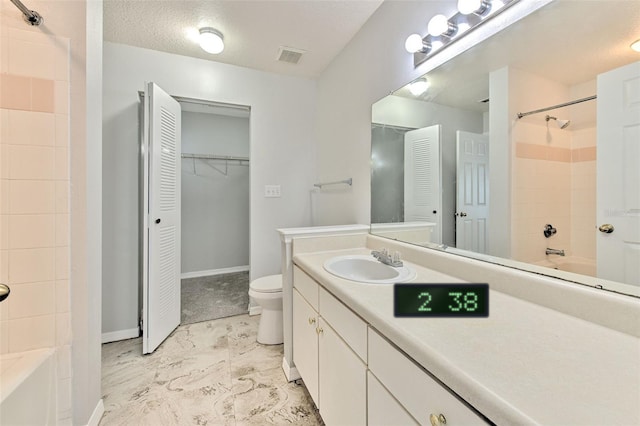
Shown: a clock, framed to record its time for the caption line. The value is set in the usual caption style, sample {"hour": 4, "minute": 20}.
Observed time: {"hour": 2, "minute": 38}
